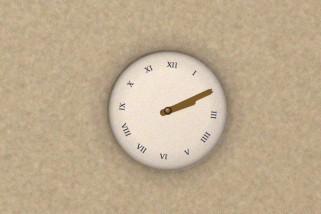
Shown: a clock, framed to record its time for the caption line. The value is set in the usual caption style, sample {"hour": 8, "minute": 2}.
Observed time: {"hour": 2, "minute": 10}
